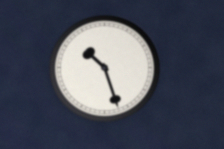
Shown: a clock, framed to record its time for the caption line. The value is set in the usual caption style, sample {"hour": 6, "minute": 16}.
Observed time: {"hour": 10, "minute": 27}
